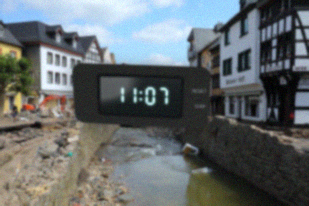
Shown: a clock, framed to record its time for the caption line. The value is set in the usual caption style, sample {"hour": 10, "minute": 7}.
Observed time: {"hour": 11, "minute": 7}
